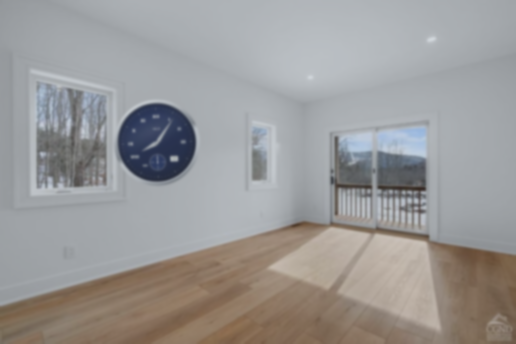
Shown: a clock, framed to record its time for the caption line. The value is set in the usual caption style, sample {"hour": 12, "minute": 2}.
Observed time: {"hour": 8, "minute": 6}
